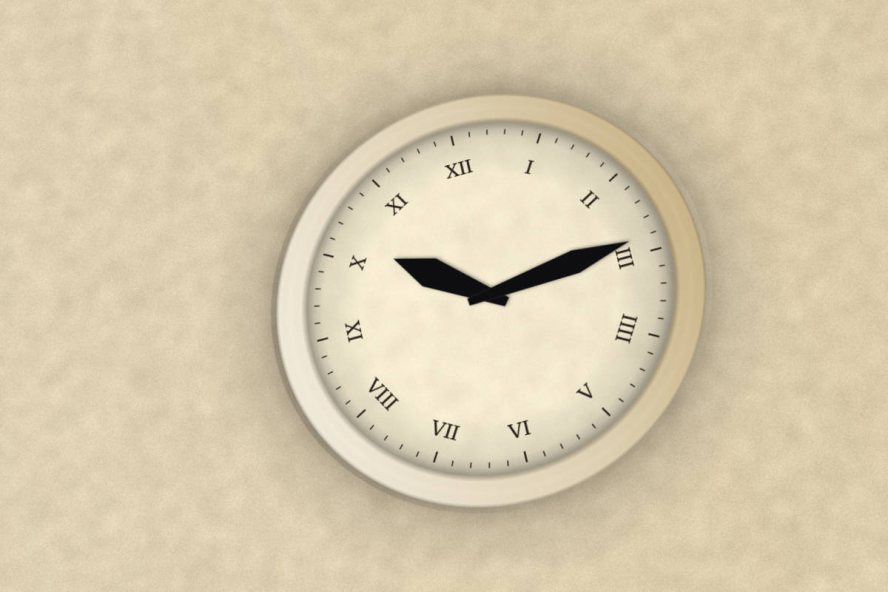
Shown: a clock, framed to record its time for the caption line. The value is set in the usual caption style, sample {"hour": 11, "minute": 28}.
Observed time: {"hour": 10, "minute": 14}
